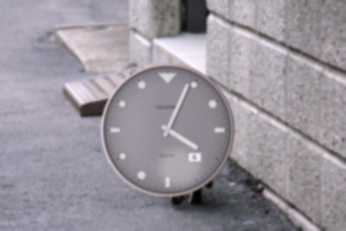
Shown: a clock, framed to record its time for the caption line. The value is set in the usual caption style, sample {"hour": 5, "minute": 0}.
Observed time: {"hour": 4, "minute": 4}
